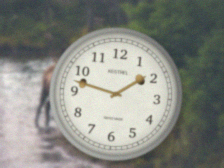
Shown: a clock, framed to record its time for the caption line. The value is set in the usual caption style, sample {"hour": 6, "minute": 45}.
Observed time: {"hour": 1, "minute": 47}
